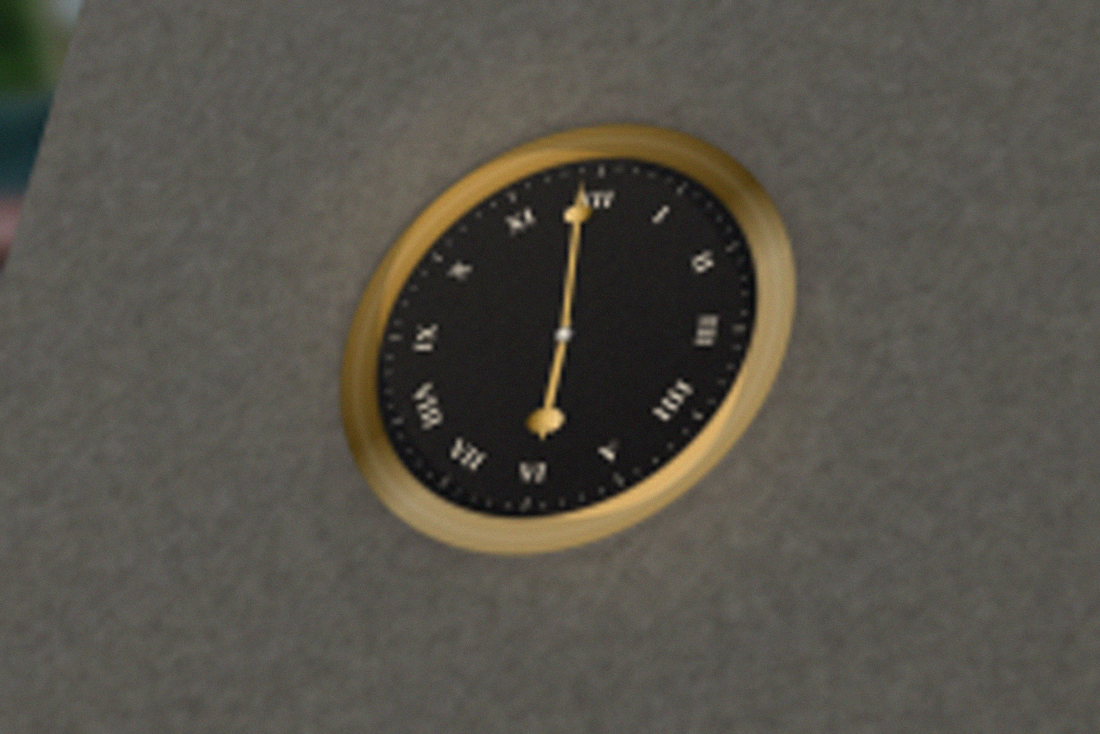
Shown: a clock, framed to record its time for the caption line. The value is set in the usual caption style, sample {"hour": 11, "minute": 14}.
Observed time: {"hour": 5, "minute": 59}
